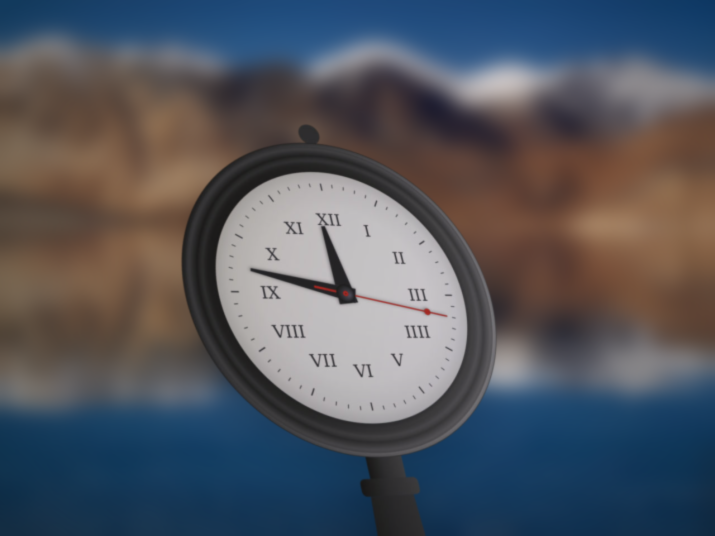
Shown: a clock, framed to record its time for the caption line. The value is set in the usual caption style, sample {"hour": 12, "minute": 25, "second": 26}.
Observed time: {"hour": 11, "minute": 47, "second": 17}
